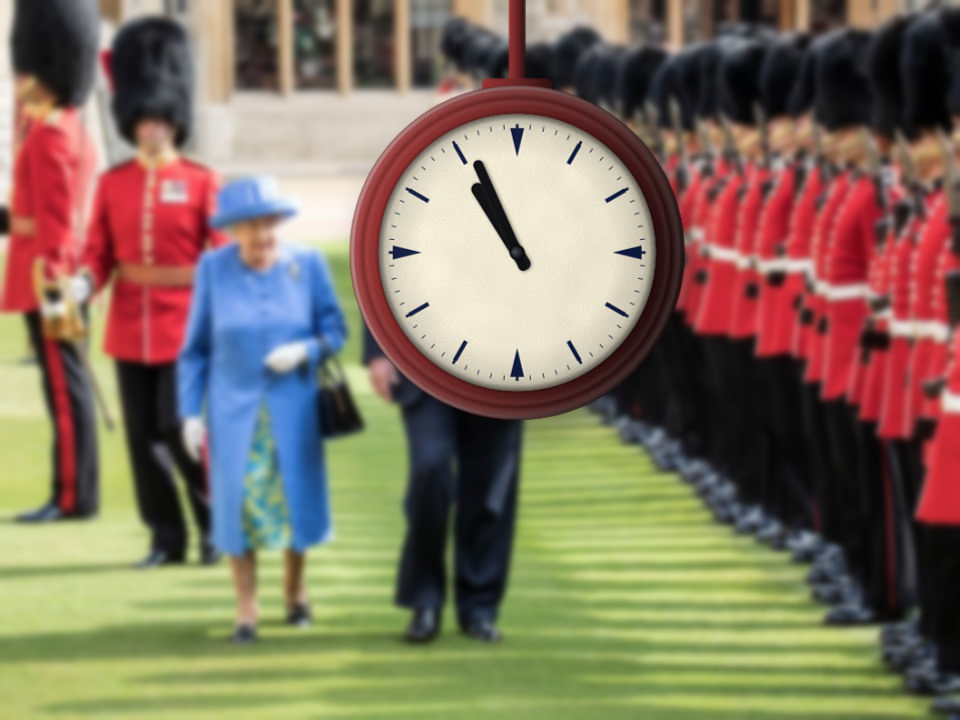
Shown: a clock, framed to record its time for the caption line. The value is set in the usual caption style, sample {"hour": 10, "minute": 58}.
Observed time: {"hour": 10, "minute": 56}
